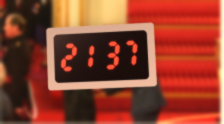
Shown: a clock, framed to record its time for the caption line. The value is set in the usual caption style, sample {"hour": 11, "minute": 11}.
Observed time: {"hour": 21, "minute": 37}
